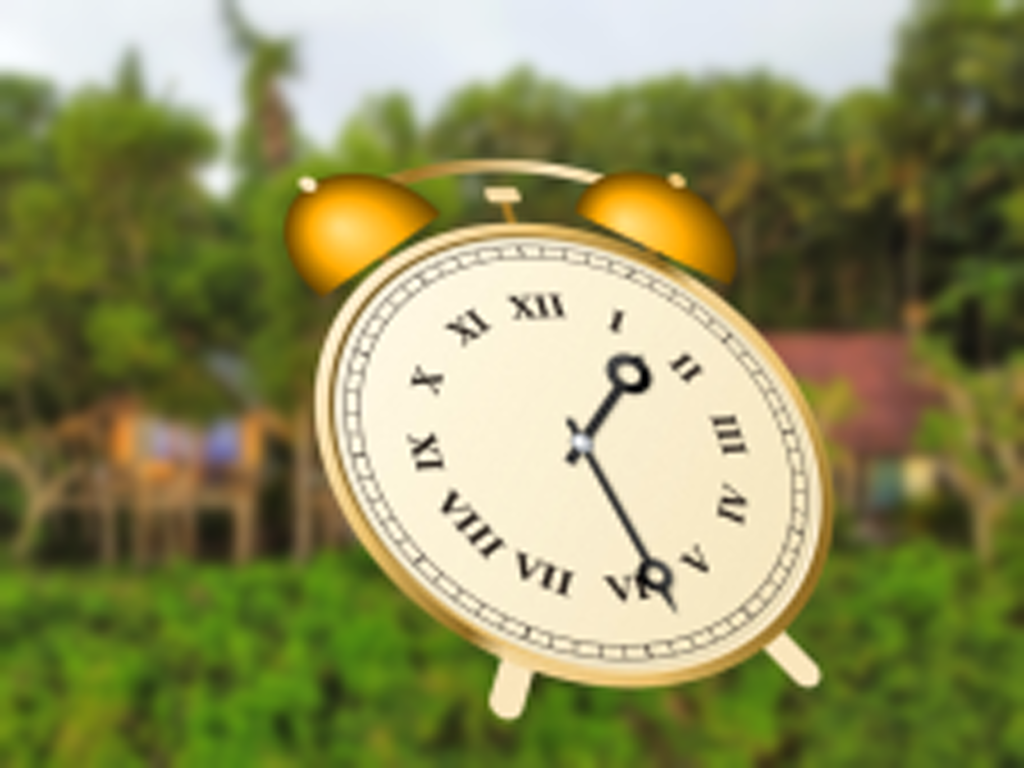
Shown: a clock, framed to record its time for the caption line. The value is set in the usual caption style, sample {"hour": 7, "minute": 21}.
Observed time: {"hour": 1, "minute": 28}
